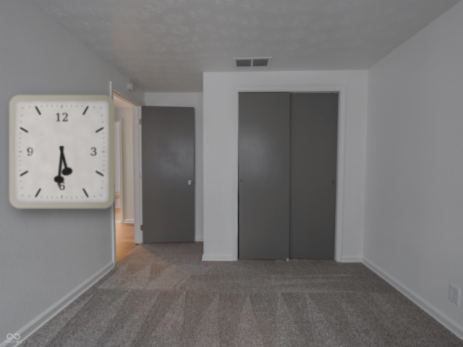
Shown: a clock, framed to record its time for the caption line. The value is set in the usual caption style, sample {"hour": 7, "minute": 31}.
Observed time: {"hour": 5, "minute": 31}
